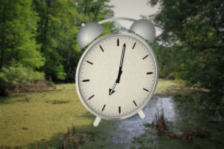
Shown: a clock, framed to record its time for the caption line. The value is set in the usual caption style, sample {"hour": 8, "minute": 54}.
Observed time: {"hour": 7, "minute": 2}
